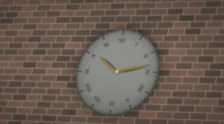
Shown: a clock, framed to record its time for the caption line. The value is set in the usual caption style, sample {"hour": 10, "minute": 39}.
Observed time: {"hour": 10, "minute": 13}
